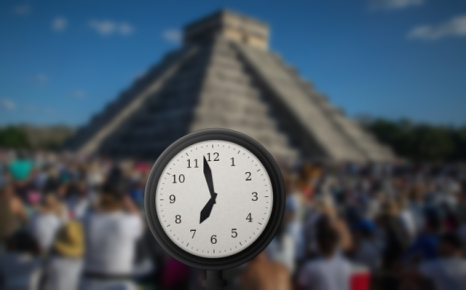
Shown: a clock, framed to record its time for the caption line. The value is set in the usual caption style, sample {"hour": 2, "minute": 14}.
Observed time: {"hour": 6, "minute": 58}
